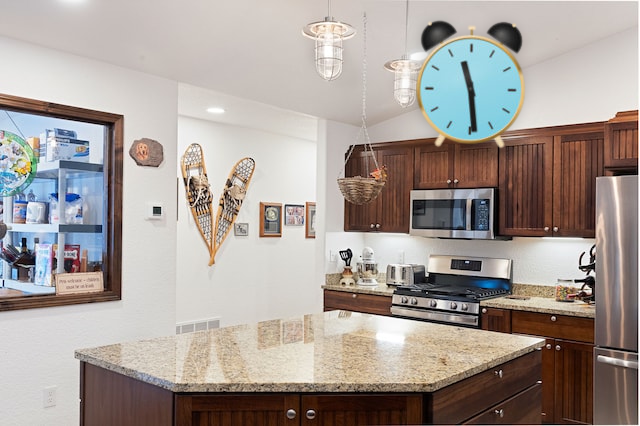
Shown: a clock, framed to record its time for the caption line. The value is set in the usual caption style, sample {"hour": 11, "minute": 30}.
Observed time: {"hour": 11, "minute": 29}
